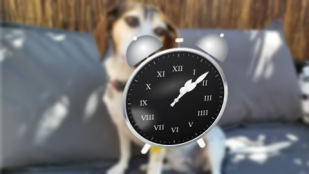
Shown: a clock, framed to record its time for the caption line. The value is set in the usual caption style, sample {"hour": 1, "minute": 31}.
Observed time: {"hour": 1, "minute": 8}
